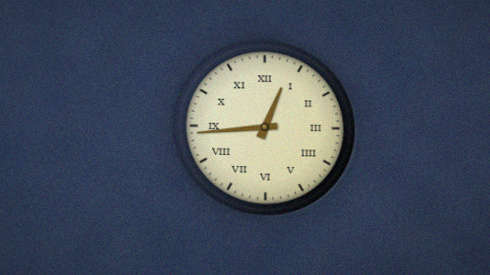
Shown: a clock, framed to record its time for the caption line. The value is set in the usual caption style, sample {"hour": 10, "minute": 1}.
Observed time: {"hour": 12, "minute": 44}
